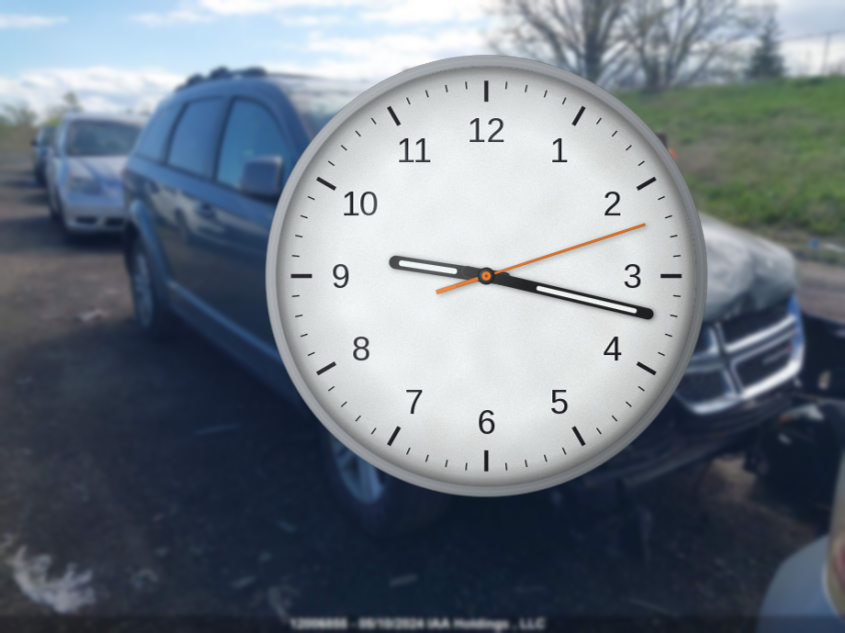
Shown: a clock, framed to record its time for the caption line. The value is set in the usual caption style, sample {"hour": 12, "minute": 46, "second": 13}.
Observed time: {"hour": 9, "minute": 17, "second": 12}
